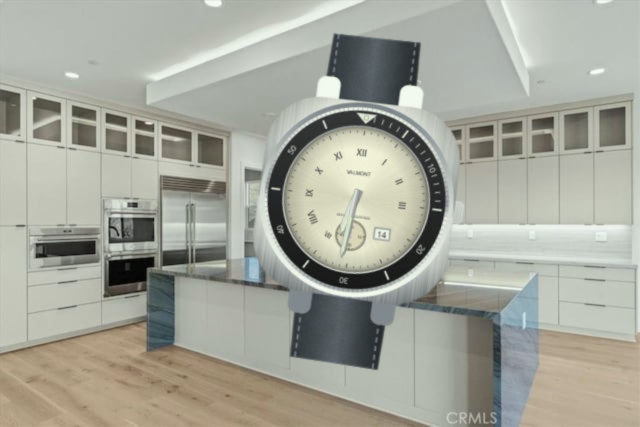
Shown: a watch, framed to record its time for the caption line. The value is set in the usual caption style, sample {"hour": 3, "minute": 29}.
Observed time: {"hour": 6, "minute": 31}
